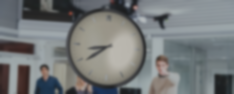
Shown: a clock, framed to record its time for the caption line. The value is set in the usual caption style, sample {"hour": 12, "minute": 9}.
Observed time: {"hour": 8, "minute": 39}
